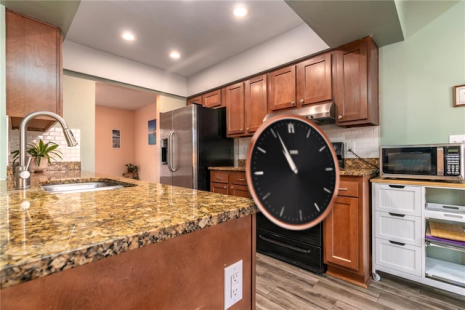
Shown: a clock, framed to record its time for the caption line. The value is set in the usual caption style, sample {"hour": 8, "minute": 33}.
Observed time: {"hour": 10, "minute": 56}
